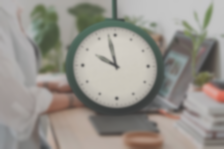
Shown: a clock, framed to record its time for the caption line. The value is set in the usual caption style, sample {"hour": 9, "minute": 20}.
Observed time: {"hour": 9, "minute": 58}
